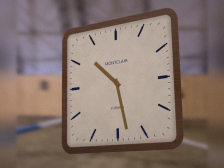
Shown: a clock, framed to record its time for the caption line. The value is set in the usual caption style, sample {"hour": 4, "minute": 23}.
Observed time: {"hour": 10, "minute": 28}
